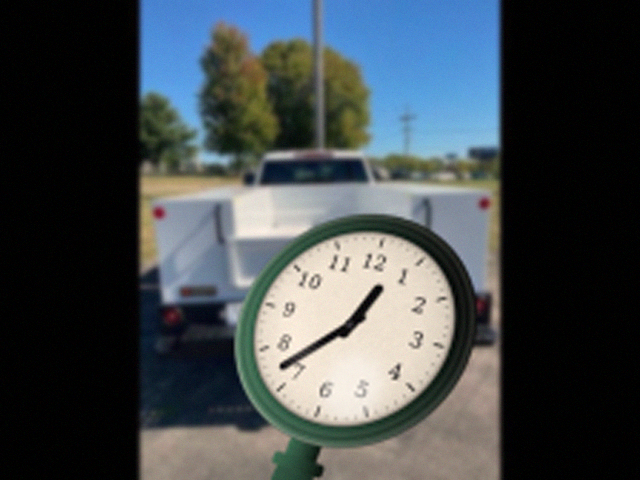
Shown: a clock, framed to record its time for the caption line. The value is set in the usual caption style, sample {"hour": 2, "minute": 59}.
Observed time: {"hour": 12, "minute": 37}
